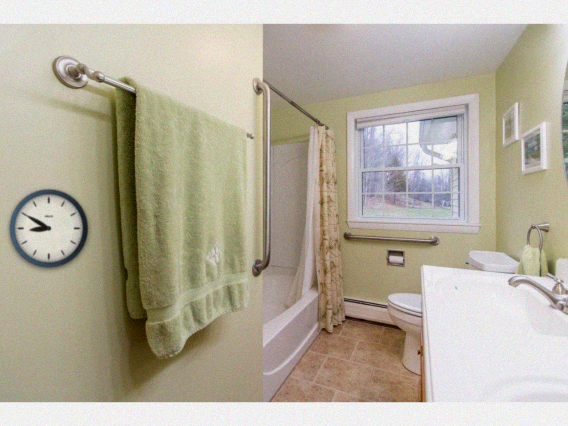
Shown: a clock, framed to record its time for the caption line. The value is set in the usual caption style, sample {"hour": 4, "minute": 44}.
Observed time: {"hour": 8, "minute": 50}
